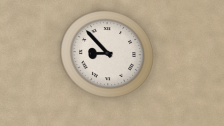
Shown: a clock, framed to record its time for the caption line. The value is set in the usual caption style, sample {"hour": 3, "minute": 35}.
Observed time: {"hour": 8, "minute": 53}
